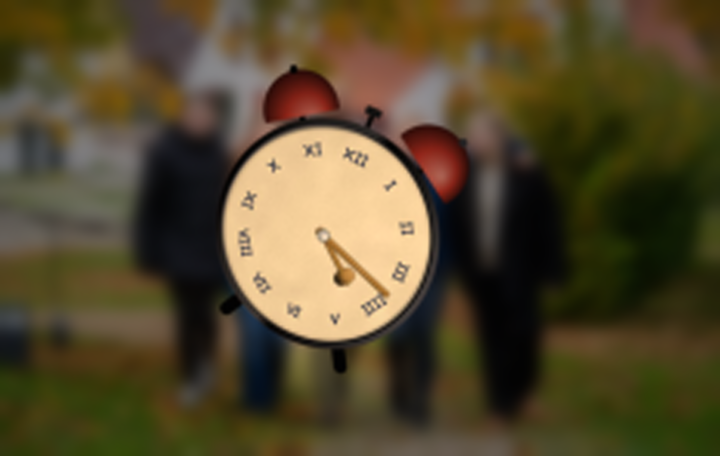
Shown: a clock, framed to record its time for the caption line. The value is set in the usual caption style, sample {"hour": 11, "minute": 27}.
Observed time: {"hour": 4, "minute": 18}
